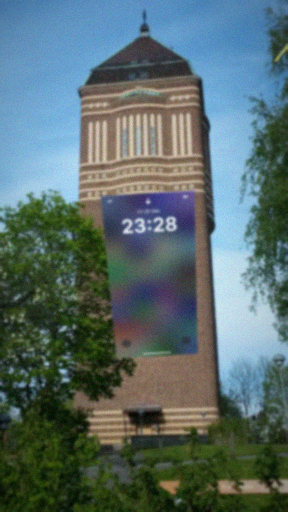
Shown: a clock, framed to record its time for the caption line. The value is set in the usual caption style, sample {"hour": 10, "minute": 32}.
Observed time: {"hour": 23, "minute": 28}
